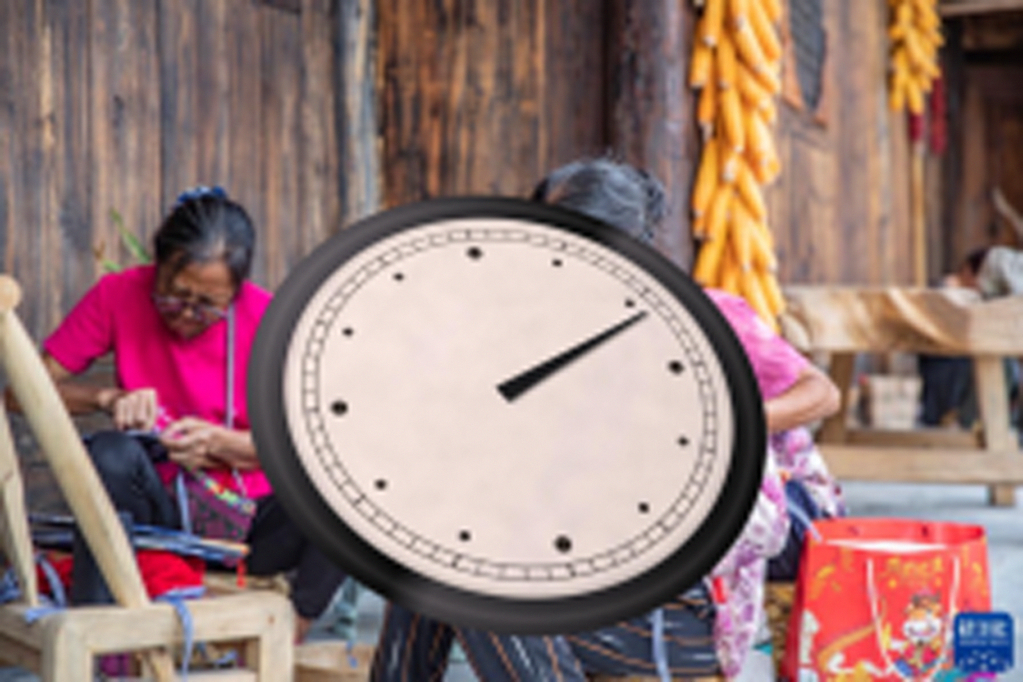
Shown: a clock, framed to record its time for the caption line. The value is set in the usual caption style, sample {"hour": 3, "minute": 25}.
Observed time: {"hour": 2, "minute": 11}
